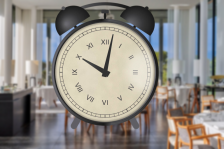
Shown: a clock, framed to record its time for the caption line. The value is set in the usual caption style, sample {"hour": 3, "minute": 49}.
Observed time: {"hour": 10, "minute": 2}
